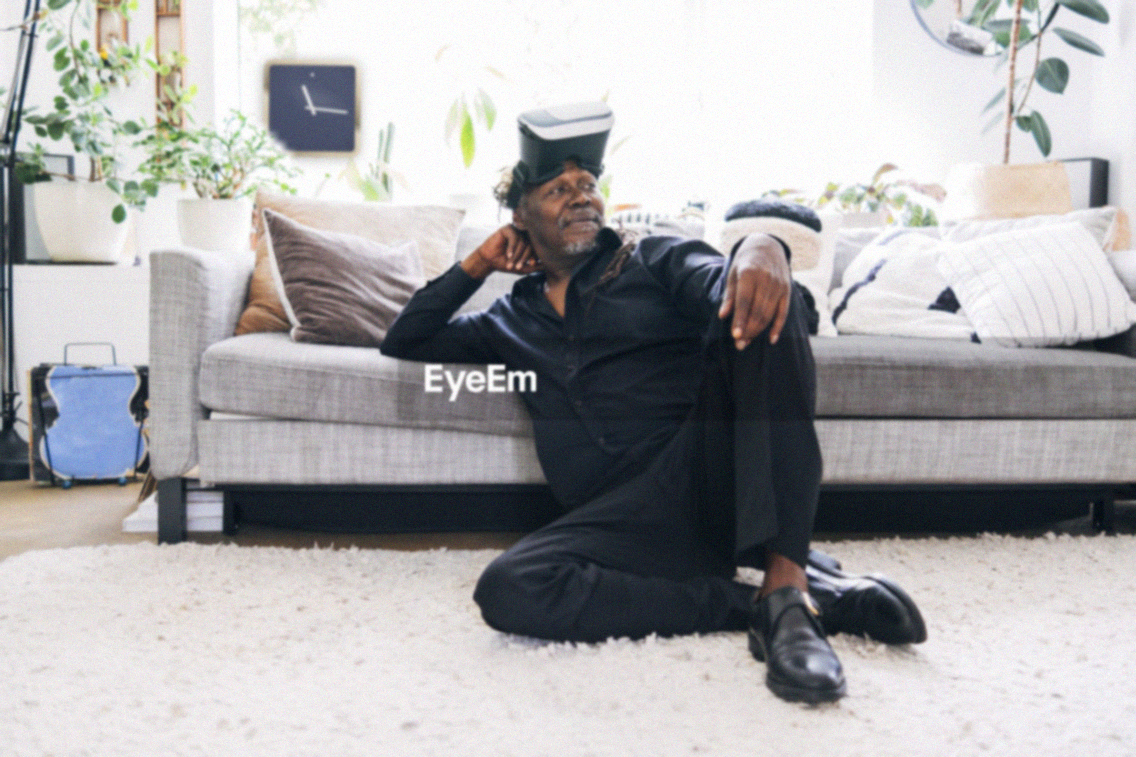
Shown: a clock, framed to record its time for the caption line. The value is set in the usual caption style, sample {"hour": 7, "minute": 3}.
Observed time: {"hour": 11, "minute": 16}
